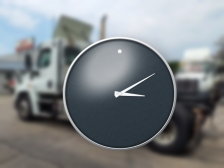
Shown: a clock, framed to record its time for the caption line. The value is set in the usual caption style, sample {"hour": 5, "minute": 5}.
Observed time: {"hour": 3, "minute": 10}
